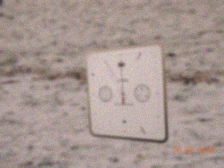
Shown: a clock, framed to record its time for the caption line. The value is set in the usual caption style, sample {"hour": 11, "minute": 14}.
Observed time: {"hour": 10, "minute": 55}
